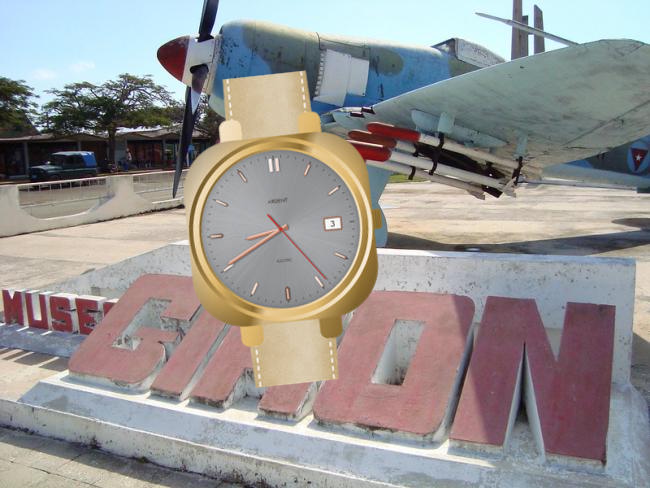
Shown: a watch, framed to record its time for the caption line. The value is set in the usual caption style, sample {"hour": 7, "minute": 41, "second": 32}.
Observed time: {"hour": 8, "minute": 40, "second": 24}
